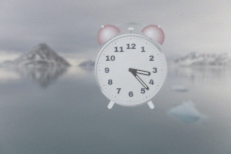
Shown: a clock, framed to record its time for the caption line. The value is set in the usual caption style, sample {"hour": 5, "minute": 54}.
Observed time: {"hour": 3, "minute": 23}
